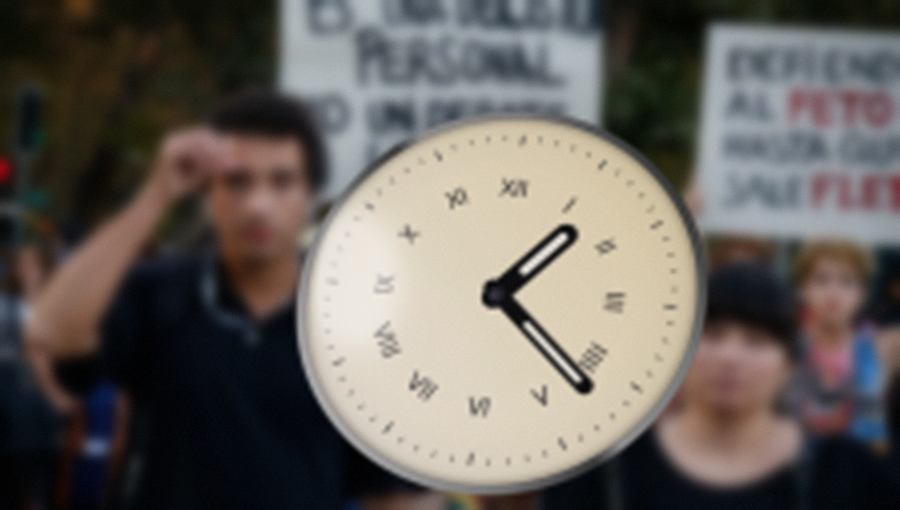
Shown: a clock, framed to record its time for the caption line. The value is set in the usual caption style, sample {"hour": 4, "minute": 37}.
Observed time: {"hour": 1, "minute": 22}
